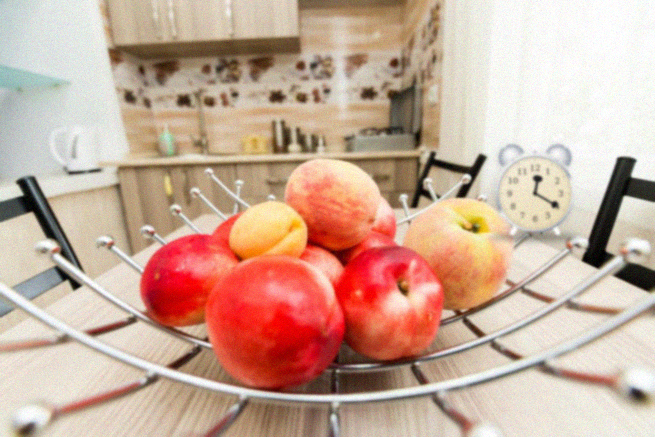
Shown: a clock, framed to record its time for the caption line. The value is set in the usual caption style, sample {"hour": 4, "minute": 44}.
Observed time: {"hour": 12, "minute": 20}
